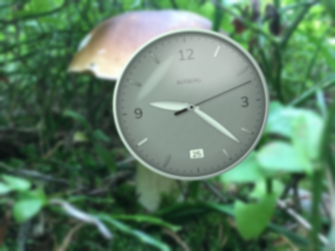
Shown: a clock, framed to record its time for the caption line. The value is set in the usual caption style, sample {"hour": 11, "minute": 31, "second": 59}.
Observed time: {"hour": 9, "minute": 22, "second": 12}
